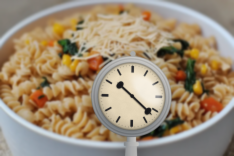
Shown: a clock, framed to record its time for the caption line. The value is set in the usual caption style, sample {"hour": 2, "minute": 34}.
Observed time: {"hour": 10, "minute": 22}
